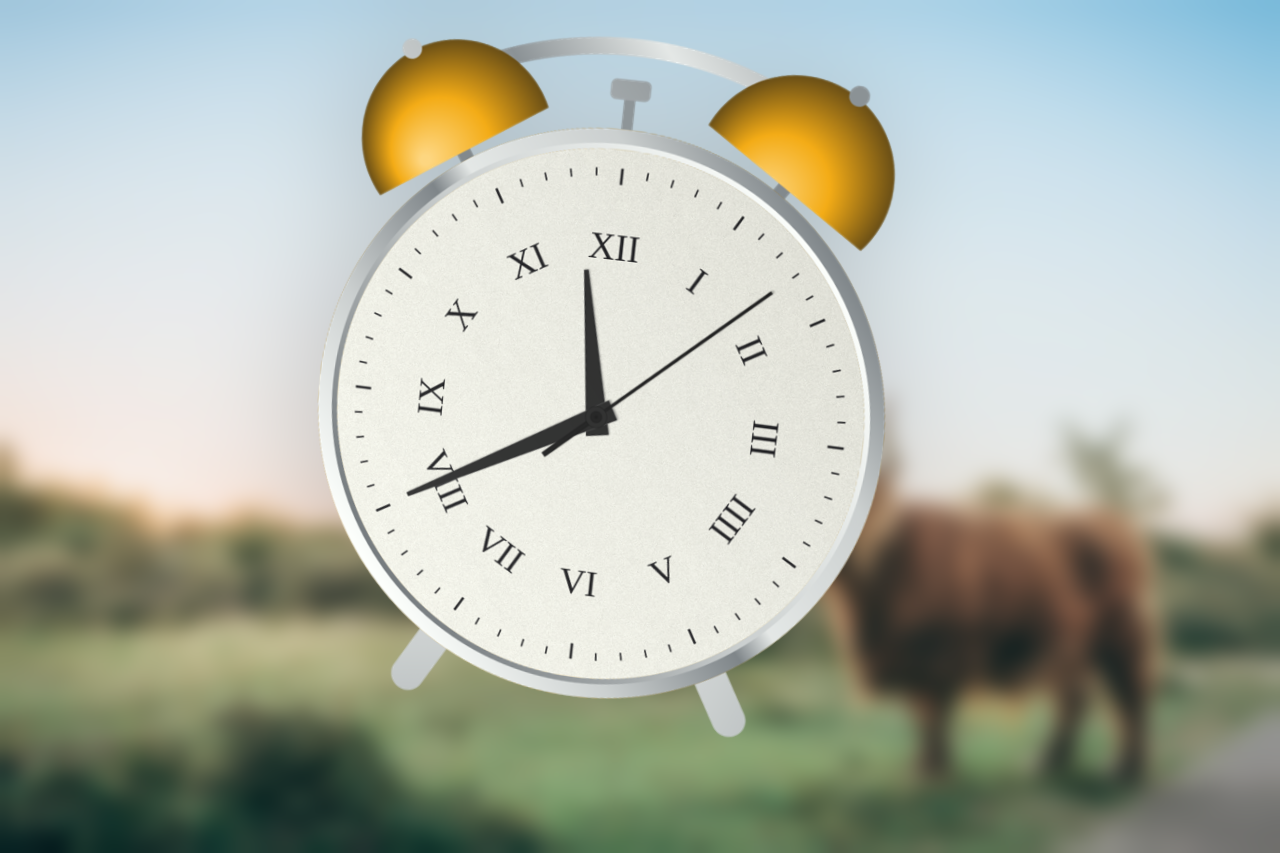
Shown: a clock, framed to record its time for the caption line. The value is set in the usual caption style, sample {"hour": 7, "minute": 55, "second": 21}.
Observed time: {"hour": 11, "minute": 40, "second": 8}
